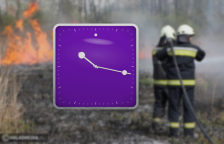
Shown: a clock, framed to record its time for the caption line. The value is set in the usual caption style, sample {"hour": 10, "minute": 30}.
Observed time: {"hour": 10, "minute": 17}
